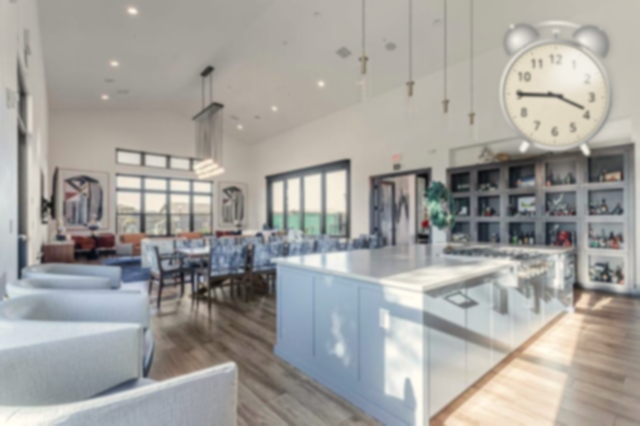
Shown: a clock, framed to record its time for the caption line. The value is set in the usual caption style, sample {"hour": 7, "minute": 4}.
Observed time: {"hour": 3, "minute": 45}
